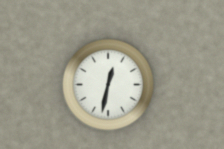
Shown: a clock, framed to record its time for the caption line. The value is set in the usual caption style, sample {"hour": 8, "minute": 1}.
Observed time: {"hour": 12, "minute": 32}
